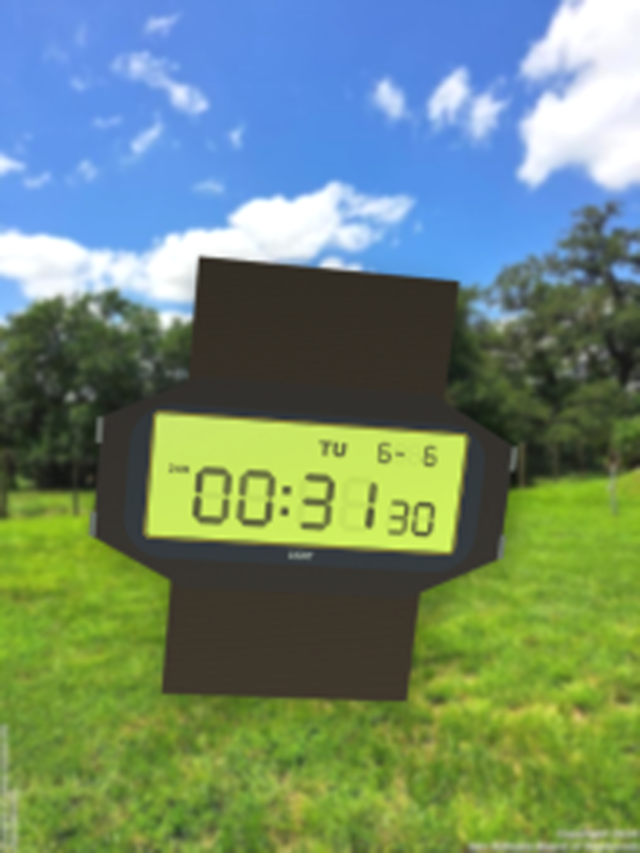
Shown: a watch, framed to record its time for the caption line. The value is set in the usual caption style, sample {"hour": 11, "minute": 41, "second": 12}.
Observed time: {"hour": 0, "minute": 31, "second": 30}
